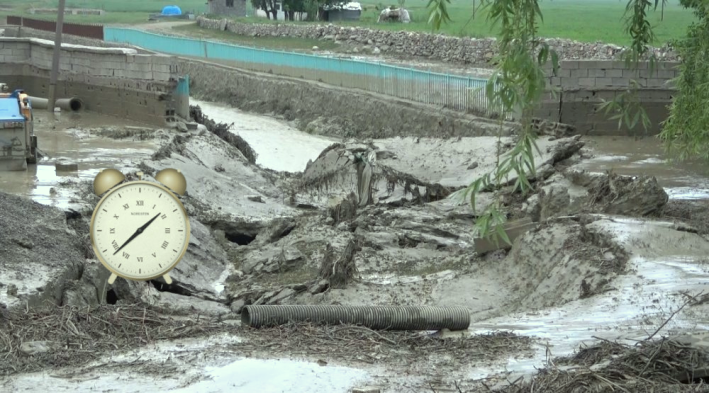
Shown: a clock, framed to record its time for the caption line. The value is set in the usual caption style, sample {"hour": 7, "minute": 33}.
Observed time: {"hour": 1, "minute": 38}
